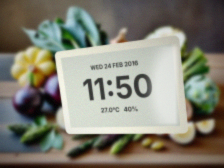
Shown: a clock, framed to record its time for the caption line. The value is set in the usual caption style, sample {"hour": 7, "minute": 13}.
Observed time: {"hour": 11, "minute": 50}
